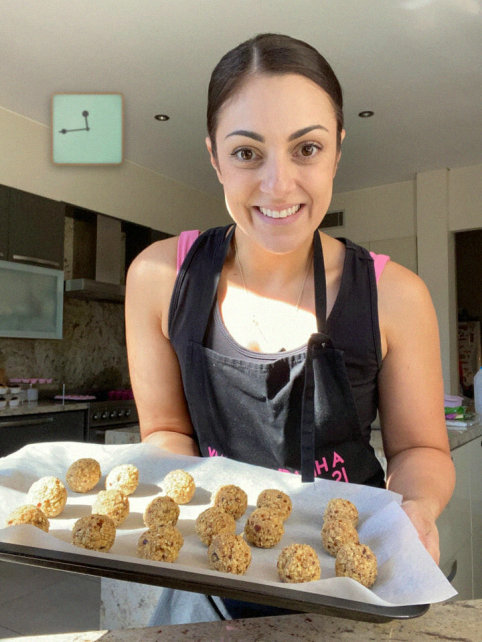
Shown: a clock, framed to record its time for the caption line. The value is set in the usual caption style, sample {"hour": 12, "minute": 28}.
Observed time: {"hour": 11, "minute": 44}
